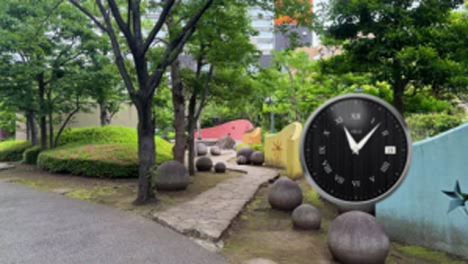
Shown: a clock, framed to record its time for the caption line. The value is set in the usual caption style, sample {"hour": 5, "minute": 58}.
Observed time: {"hour": 11, "minute": 7}
